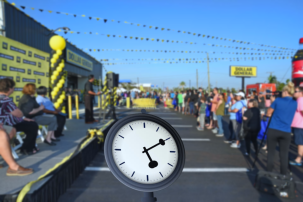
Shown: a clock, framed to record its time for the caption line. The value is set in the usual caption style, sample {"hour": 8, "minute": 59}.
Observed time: {"hour": 5, "minute": 10}
